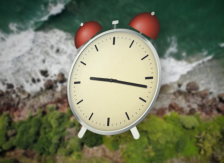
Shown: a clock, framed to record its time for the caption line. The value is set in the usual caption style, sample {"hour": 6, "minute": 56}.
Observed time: {"hour": 9, "minute": 17}
